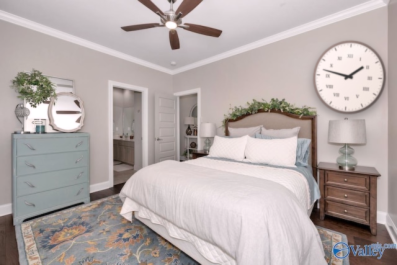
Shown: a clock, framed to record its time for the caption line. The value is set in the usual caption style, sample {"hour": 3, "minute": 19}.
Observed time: {"hour": 1, "minute": 47}
